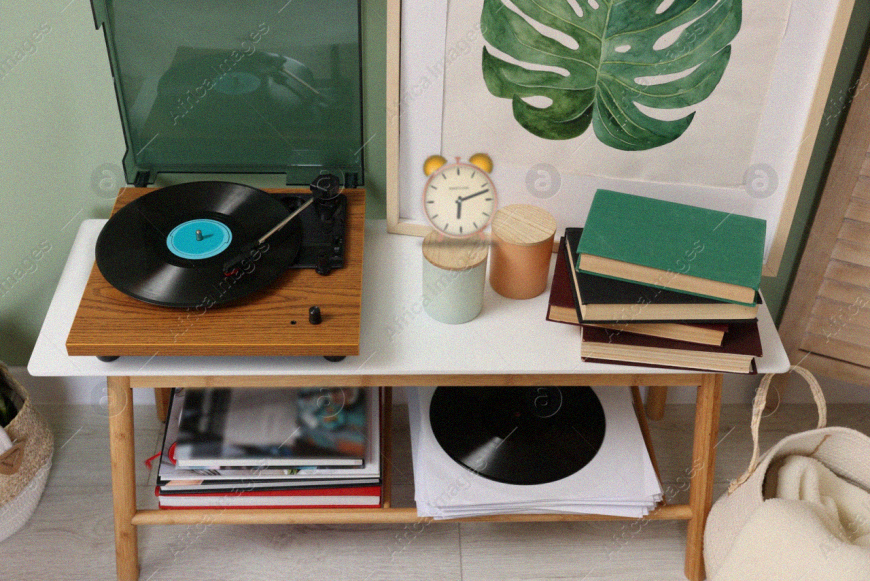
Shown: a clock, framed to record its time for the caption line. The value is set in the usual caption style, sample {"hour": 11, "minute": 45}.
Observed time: {"hour": 6, "minute": 12}
